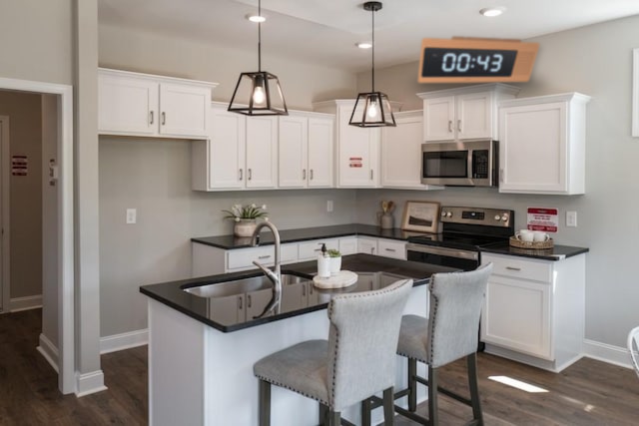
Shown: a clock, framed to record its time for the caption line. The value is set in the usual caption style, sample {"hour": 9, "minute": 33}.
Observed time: {"hour": 0, "minute": 43}
